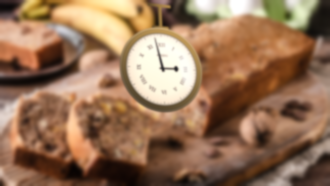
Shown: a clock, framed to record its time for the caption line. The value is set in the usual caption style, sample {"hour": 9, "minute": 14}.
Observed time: {"hour": 2, "minute": 58}
